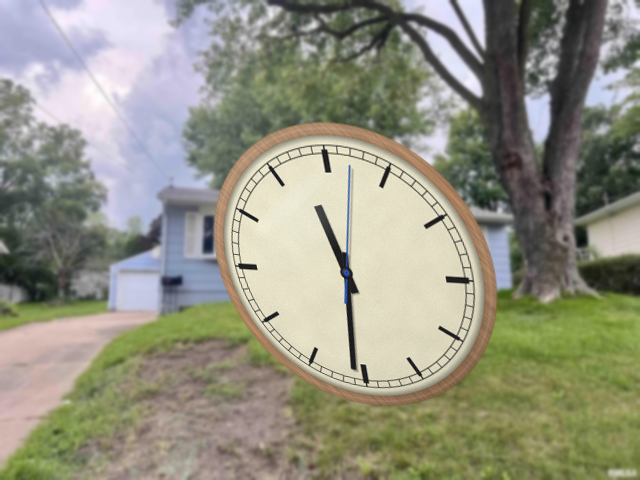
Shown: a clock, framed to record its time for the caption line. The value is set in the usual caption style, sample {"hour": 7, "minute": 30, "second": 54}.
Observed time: {"hour": 11, "minute": 31, "second": 2}
